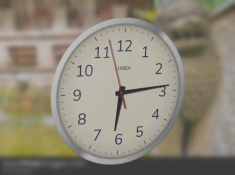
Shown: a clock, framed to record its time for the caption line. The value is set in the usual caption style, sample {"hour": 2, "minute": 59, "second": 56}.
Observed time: {"hour": 6, "minute": 13, "second": 57}
